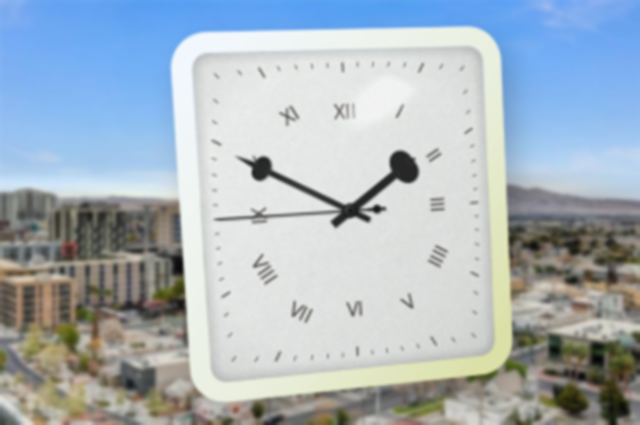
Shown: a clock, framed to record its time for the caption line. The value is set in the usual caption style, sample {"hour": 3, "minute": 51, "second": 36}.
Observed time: {"hour": 1, "minute": 49, "second": 45}
